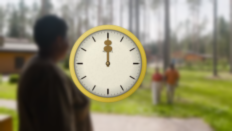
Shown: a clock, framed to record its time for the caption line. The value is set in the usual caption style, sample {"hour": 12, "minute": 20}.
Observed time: {"hour": 12, "minute": 0}
